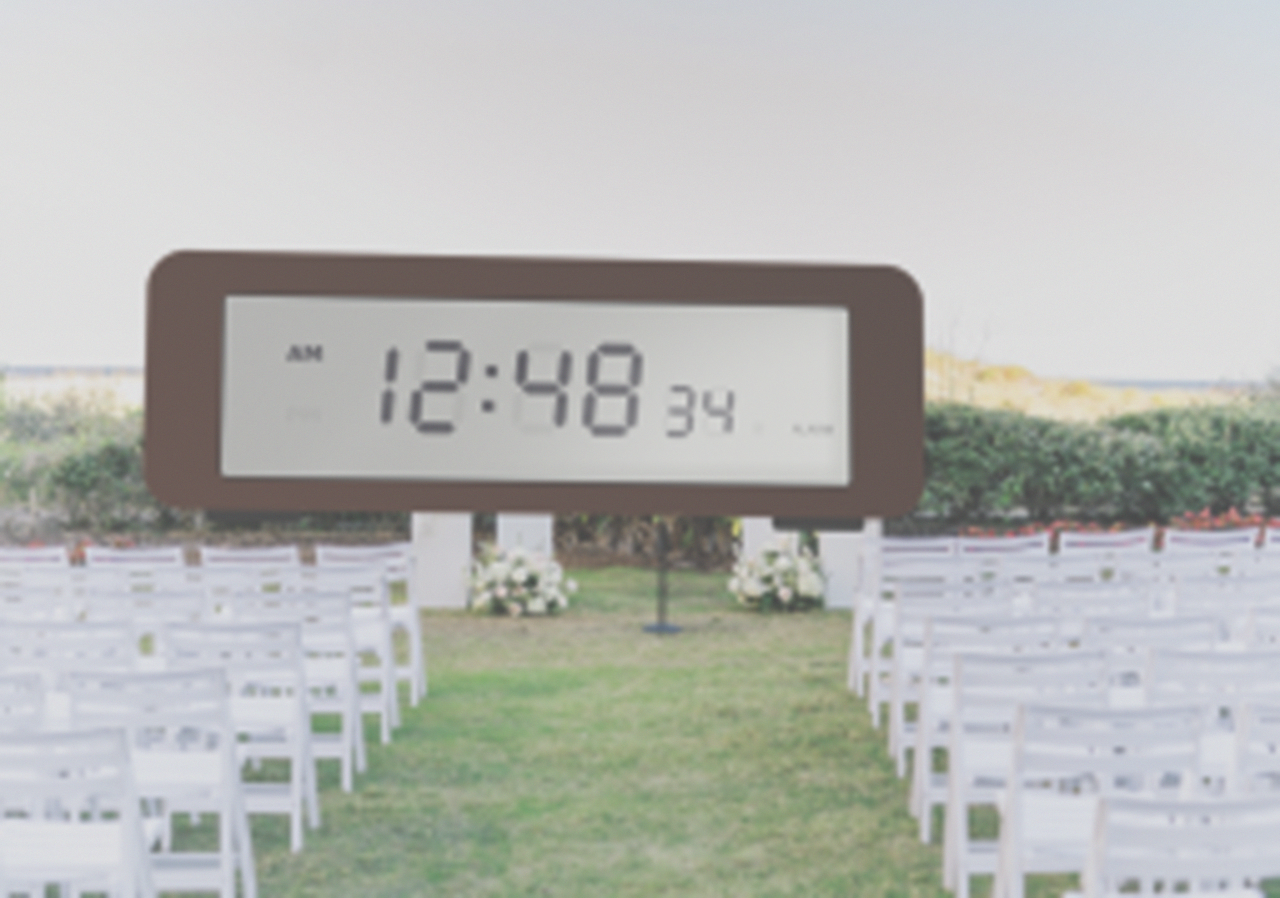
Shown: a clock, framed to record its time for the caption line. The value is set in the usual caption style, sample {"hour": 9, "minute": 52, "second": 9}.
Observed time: {"hour": 12, "minute": 48, "second": 34}
